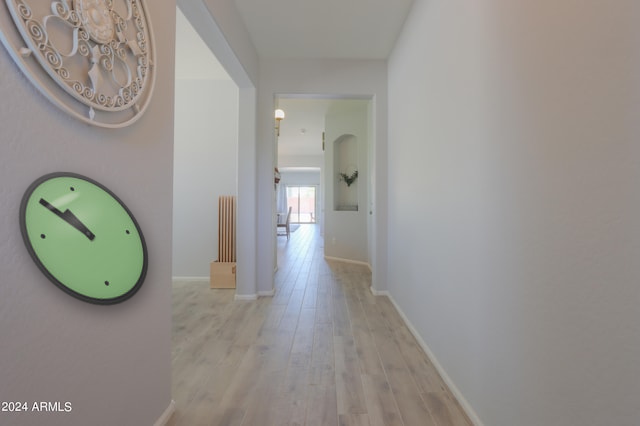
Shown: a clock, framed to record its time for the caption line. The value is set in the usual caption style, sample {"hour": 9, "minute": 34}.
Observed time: {"hour": 10, "minute": 52}
